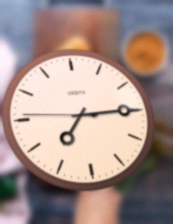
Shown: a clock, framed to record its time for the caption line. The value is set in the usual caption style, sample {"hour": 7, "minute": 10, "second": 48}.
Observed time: {"hour": 7, "minute": 14, "second": 46}
